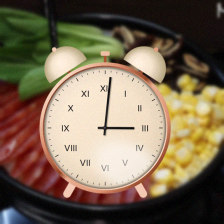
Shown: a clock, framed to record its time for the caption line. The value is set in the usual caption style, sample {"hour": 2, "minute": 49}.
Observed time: {"hour": 3, "minute": 1}
